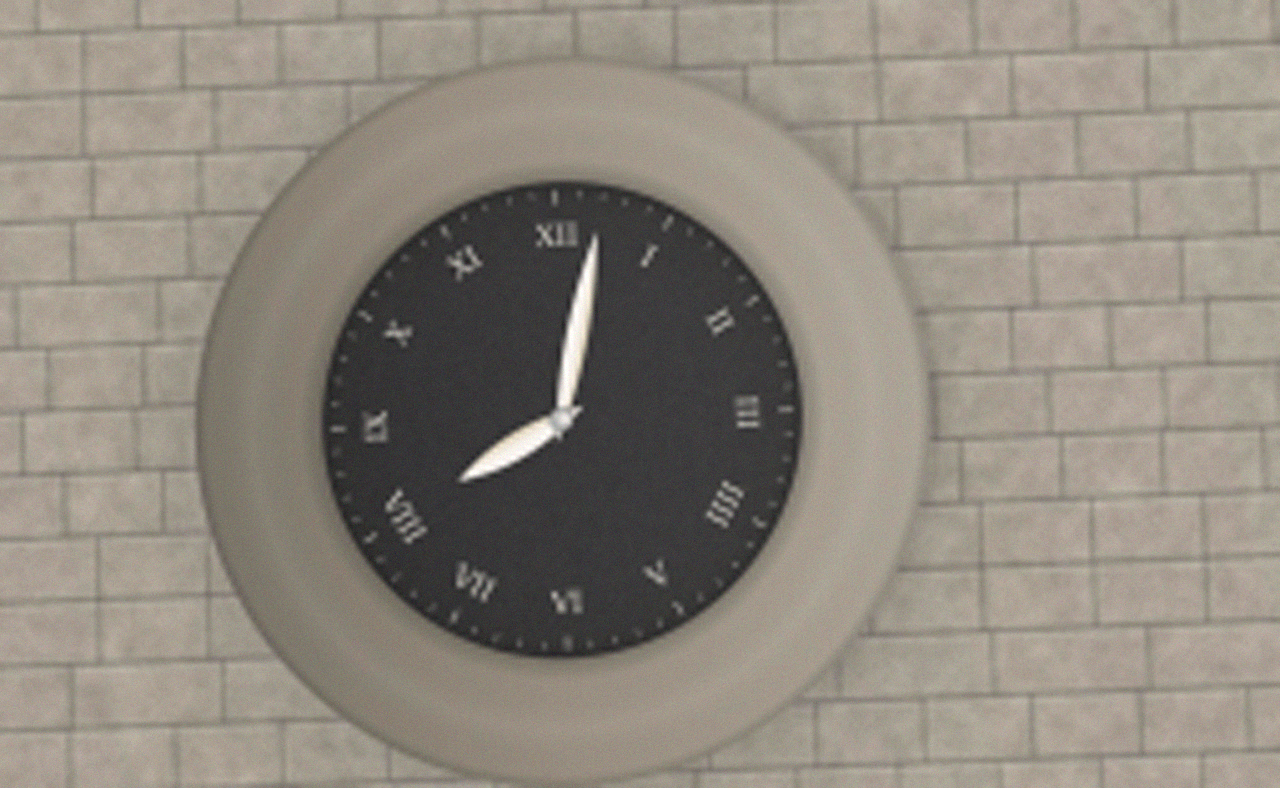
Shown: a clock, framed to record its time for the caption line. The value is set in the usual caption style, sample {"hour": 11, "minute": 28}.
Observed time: {"hour": 8, "minute": 2}
